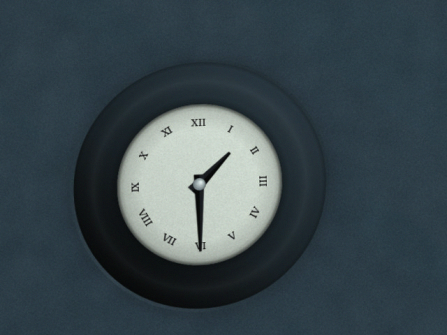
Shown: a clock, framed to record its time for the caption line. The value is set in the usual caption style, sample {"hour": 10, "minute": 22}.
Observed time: {"hour": 1, "minute": 30}
